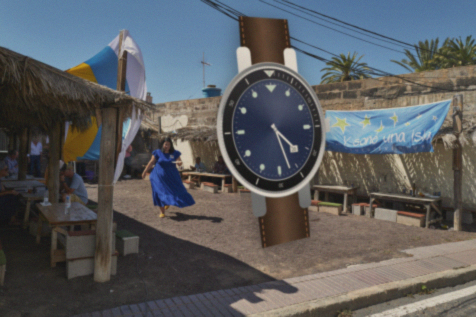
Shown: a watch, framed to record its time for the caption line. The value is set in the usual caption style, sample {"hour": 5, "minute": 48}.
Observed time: {"hour": 4, "minute": 27}
